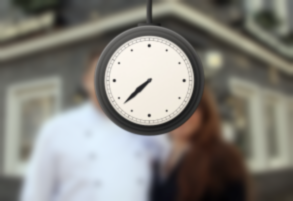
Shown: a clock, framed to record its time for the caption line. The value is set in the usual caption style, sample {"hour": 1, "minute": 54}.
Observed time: {"hour": 7, "minute": 38}
